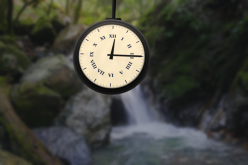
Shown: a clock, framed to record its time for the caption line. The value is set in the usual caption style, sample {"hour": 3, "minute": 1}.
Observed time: {"hour": 12, "minute": 15}
